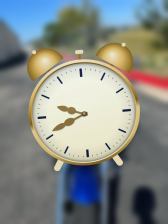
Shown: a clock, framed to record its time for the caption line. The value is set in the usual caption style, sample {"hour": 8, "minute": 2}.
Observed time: {"hour": 9, "minute": 41}
